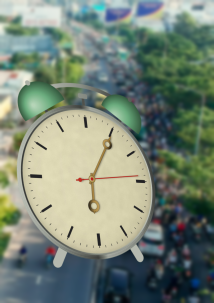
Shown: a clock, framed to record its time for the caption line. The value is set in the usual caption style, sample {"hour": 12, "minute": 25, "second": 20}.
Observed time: {"hour": 6, "minute": 5, "second": 14}
